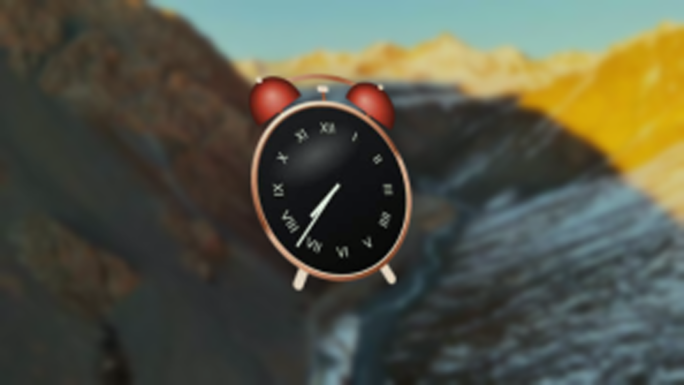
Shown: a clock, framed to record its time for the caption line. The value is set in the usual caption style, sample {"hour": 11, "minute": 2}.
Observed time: {"hour": 7, "minute": 37}
